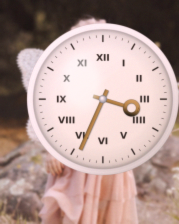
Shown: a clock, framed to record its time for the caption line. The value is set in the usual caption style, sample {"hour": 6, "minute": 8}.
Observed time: {"hour": 3, "minute": 34}
